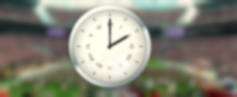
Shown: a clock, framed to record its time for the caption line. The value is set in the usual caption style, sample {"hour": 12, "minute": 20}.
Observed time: {"hour": 2, "minute": 0}
